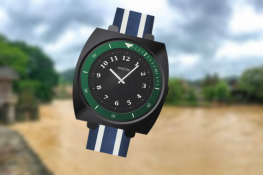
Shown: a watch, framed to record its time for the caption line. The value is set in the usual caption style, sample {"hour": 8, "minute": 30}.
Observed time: {"hour": 10, "minute": 6}
